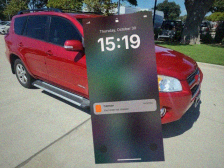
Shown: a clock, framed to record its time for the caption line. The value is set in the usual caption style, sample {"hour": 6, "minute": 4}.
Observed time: {"hour": 15, "minute": 19}
